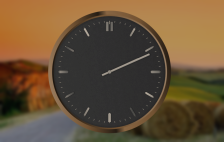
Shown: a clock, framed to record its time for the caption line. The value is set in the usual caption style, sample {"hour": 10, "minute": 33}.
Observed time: {"hour": 2, "minute": 11}
